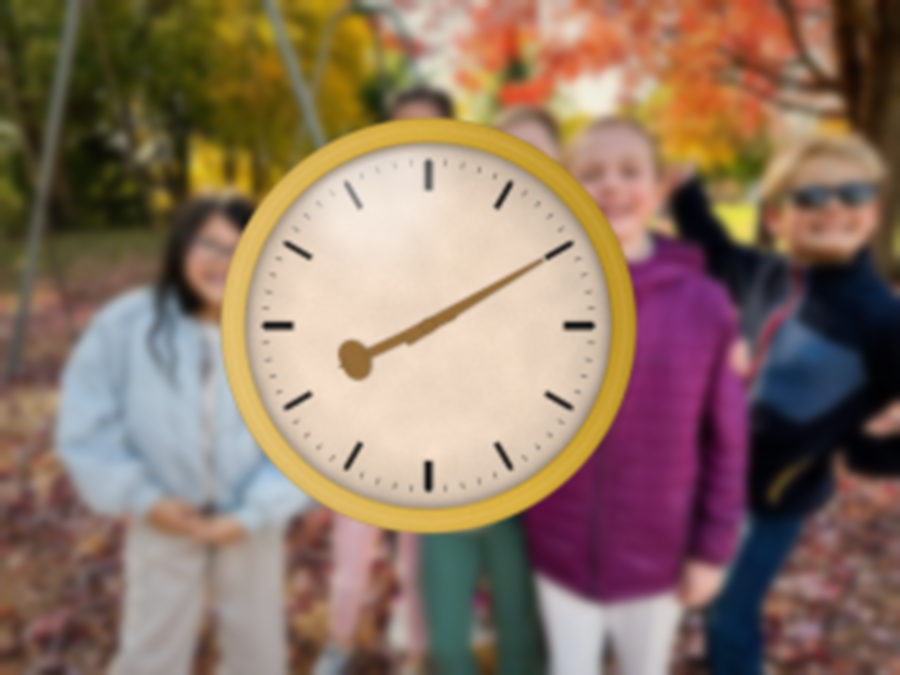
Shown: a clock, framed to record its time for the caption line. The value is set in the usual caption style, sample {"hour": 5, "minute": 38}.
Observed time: {"hour": 8, "minute": 10}
